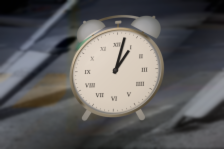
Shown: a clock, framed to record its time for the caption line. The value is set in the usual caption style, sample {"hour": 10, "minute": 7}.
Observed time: {"hour": 1, "minute": 2}
